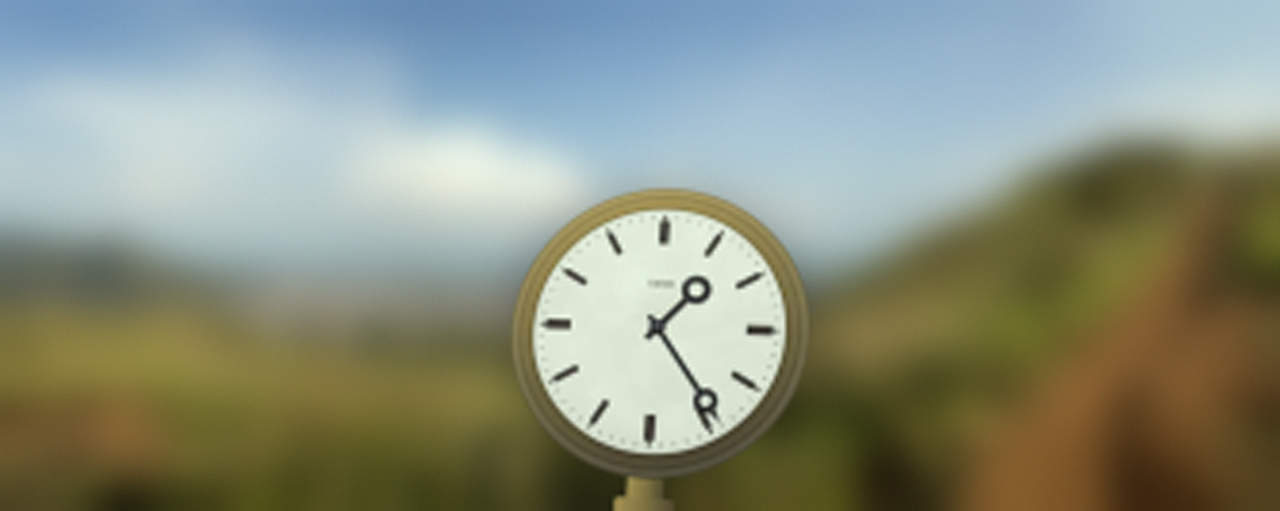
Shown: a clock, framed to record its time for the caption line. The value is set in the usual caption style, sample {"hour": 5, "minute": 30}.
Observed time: {"hour": 1, "minute": 24}
